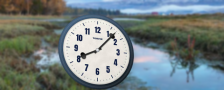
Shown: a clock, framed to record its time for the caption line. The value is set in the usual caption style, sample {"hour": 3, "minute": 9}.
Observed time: {"hour": 8, "minute": 7}
